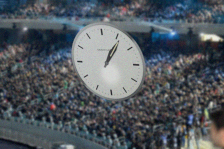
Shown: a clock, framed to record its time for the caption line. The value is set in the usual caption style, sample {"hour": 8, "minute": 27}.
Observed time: {"hour": 1, "minute": 6}
